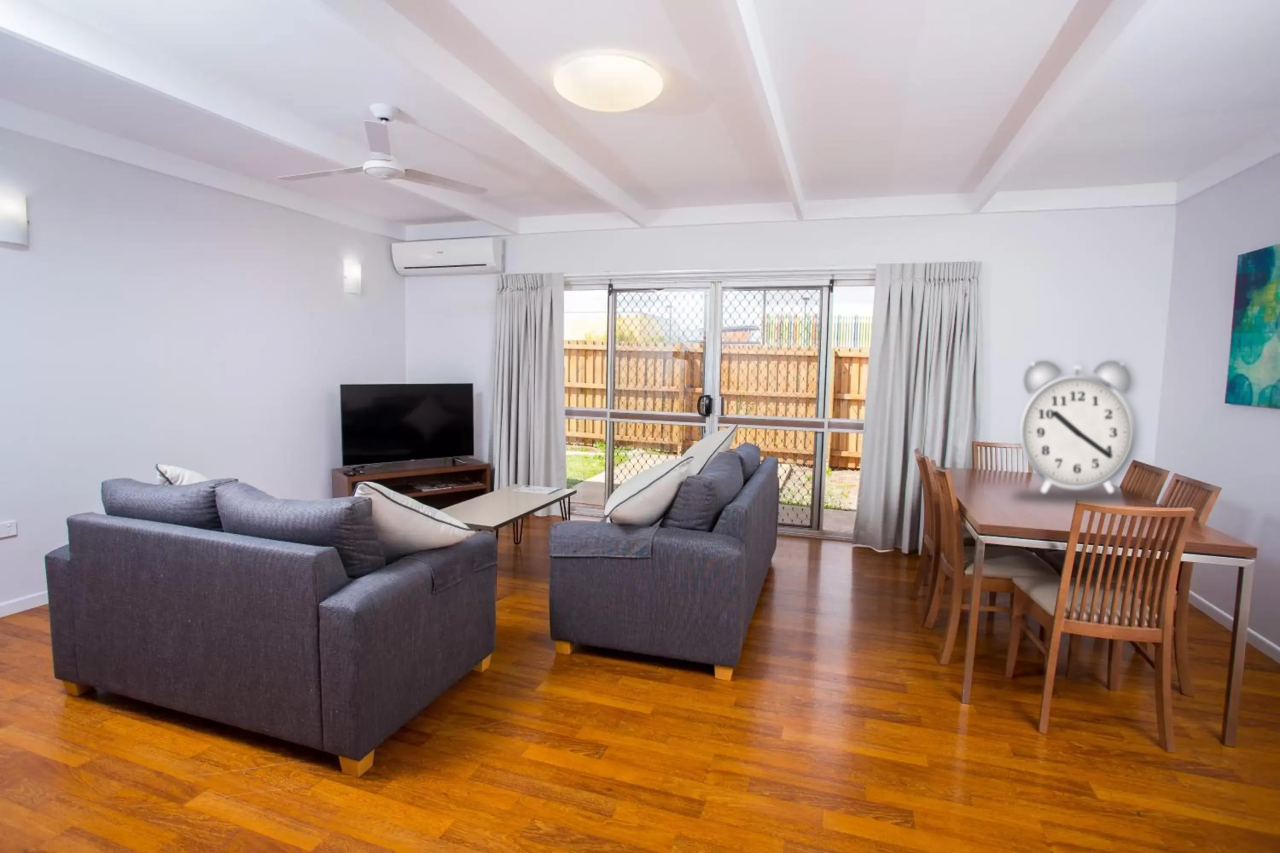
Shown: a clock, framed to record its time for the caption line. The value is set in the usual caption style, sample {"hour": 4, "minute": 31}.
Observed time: {"hour": 10, "minute": 21}
